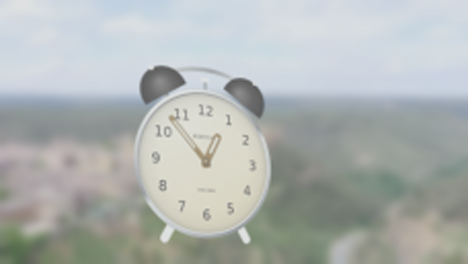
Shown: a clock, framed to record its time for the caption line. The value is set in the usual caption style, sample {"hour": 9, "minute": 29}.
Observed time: {"hour": 12, "minute": 53}
